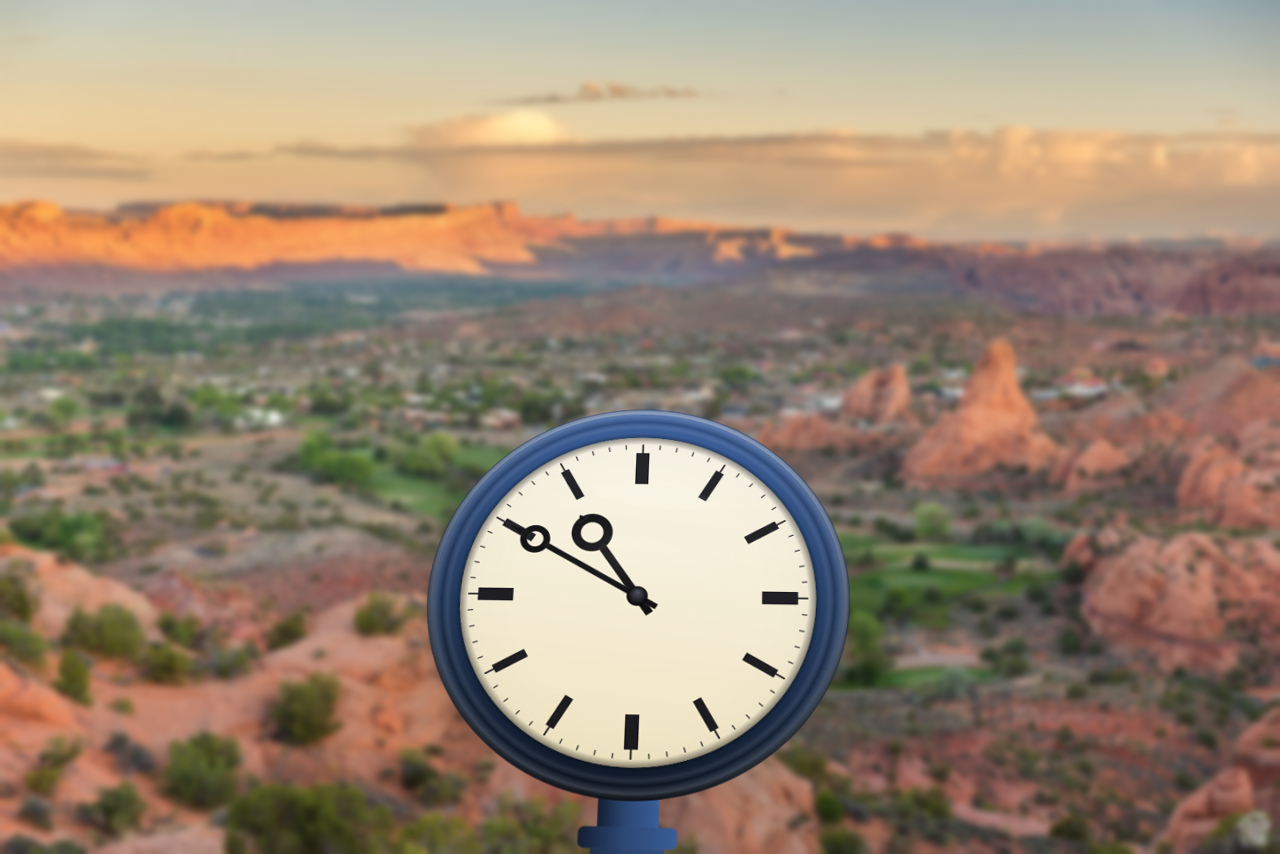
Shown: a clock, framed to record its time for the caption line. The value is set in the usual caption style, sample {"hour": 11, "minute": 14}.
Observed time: {"hour": 10, "minute": 50}
